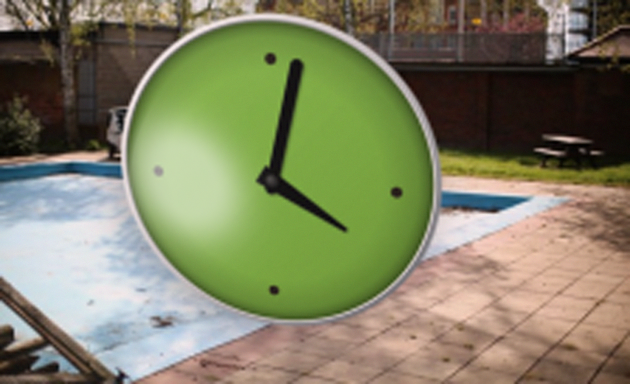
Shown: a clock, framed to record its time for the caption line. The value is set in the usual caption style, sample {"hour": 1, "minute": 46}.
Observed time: {"hour": 4, "minute": 2}
